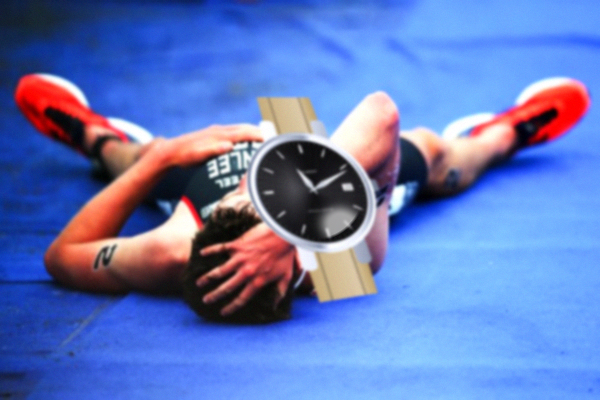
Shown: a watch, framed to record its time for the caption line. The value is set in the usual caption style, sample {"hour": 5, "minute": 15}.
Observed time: {"hour": 11, "minute": 11}
